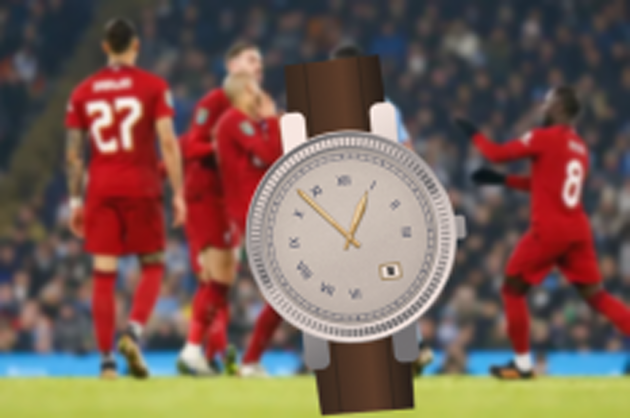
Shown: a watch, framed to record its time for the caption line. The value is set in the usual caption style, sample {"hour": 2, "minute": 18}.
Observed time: {"hour": 12, "minute": 53}
